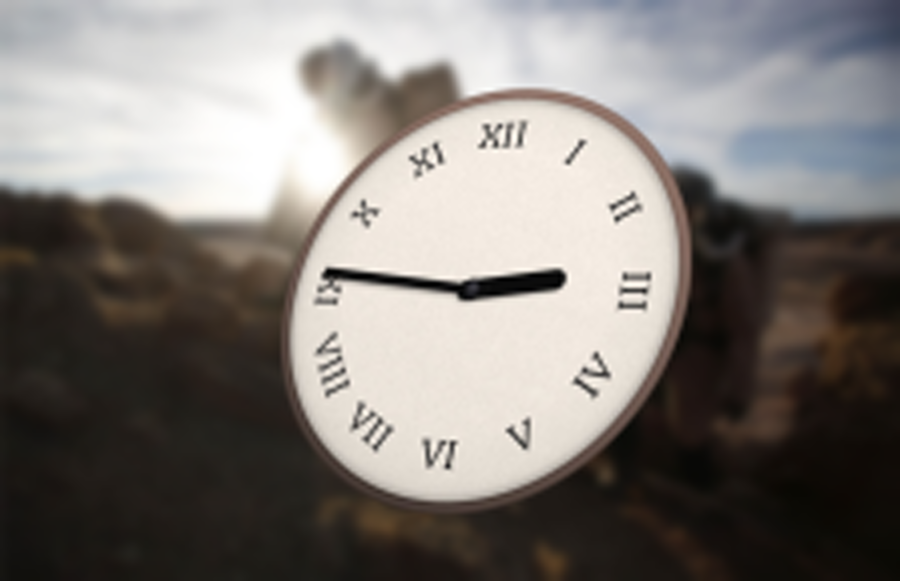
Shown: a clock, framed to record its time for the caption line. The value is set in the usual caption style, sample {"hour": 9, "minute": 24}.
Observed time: {"hour": 2, "minute": 46}
